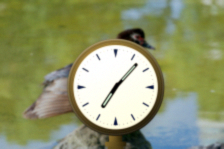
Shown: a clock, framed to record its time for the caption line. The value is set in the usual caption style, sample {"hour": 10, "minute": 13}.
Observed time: {"hour": 7, "minute": 7}
